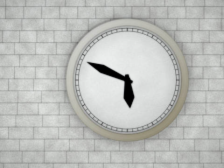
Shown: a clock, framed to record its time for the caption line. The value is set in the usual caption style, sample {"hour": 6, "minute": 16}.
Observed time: {"hour": 5, "minute": 49}
